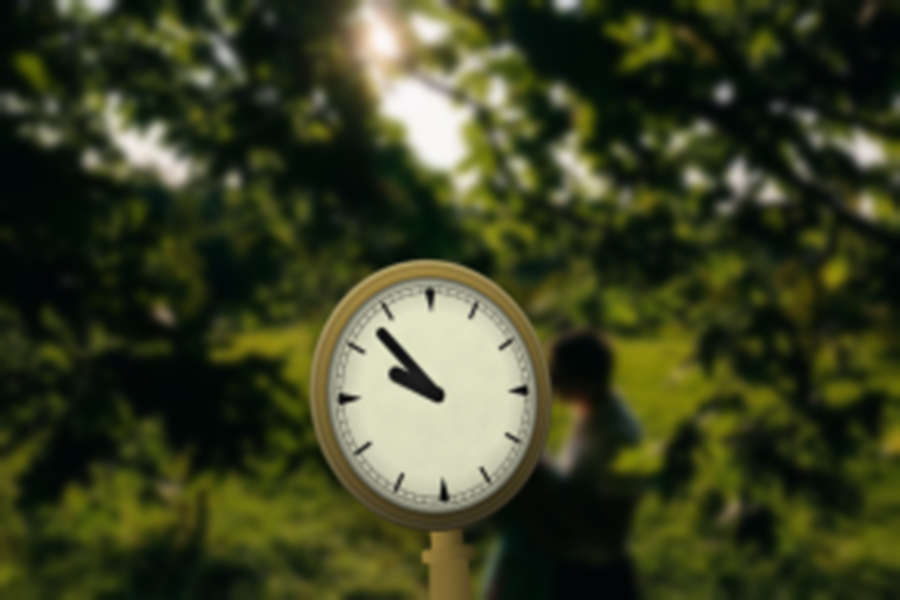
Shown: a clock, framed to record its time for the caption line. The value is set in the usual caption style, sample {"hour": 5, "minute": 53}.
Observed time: {"hour": 9, "minute": 53}
